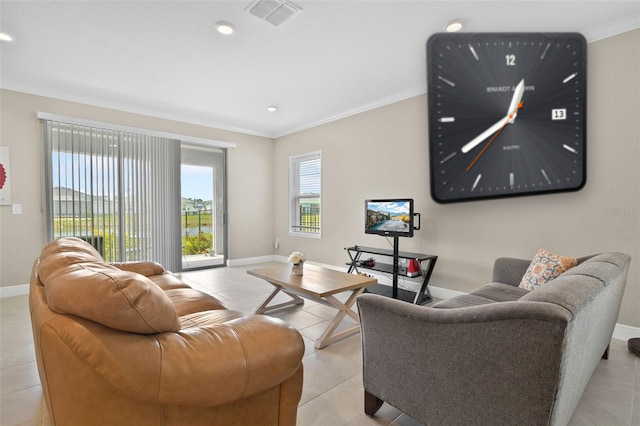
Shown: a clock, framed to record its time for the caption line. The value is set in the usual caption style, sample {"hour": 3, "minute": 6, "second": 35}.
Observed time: {"hour": 12, "minute": 39, "second": 37}
